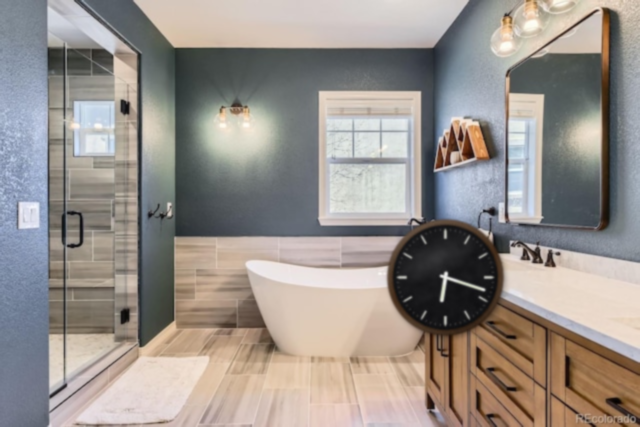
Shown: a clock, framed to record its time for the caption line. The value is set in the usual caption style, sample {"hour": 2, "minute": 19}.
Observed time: {"hour": 6, "minute": 18}
